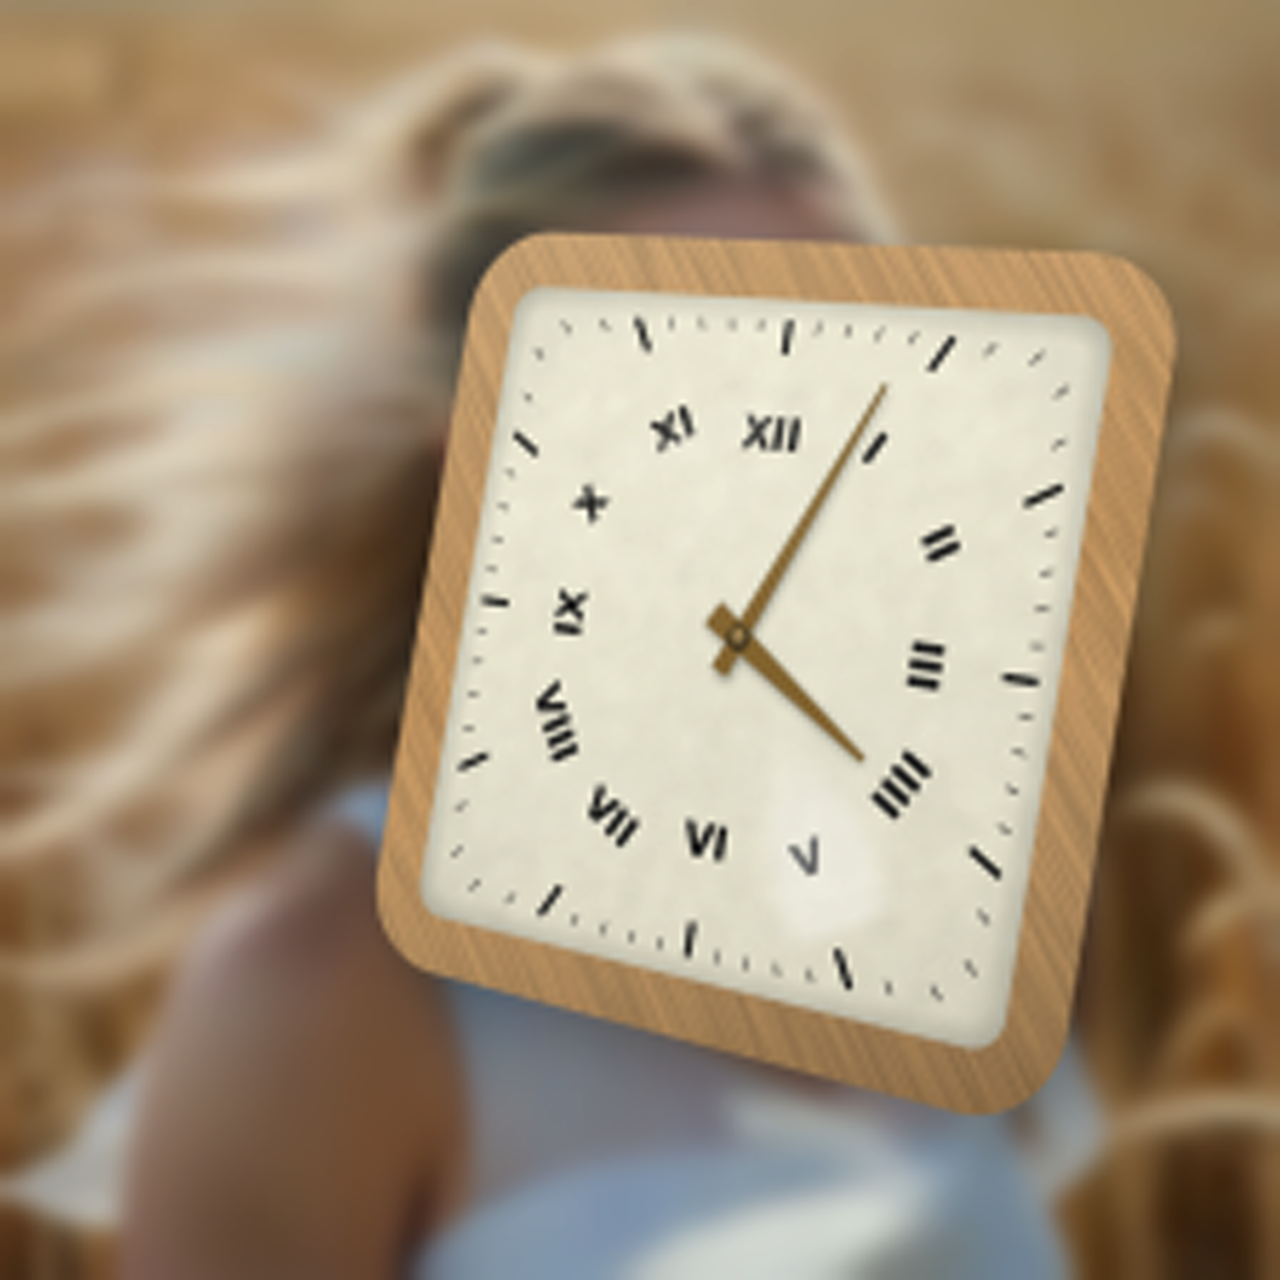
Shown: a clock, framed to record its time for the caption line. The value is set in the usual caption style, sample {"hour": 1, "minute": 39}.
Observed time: {"hour": 4, "minute": 4}
